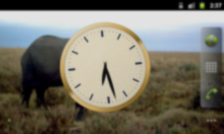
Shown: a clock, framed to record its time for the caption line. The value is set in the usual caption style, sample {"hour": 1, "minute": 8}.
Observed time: {"hour": 6, "minute": 28}
